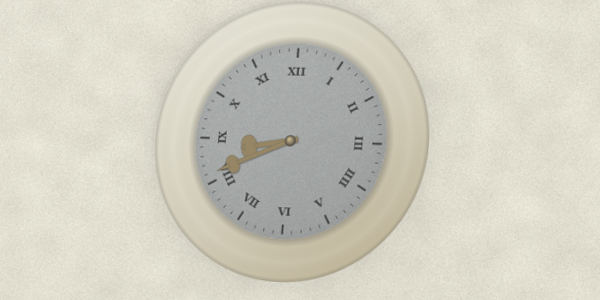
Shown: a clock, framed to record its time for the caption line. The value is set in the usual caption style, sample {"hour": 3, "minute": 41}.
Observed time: {"hour": 8, "minute": 41}
